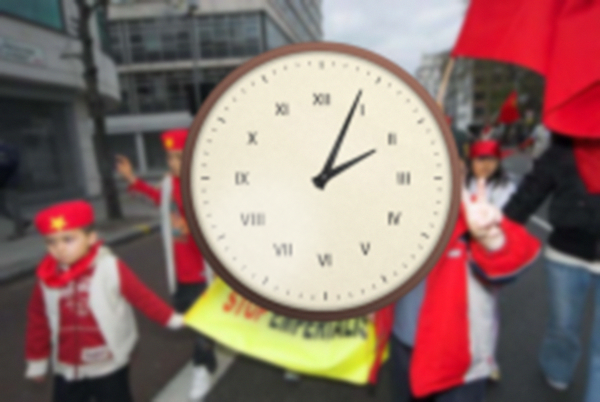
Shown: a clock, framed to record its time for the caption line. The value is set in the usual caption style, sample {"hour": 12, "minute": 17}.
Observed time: {"hour": 2, "minute": 4}
